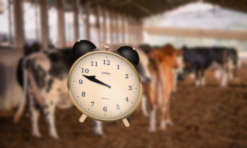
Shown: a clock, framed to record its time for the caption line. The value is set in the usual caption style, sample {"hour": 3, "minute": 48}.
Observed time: {"hour": 9, "minute": 48}
